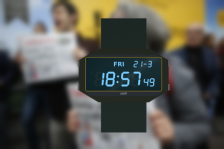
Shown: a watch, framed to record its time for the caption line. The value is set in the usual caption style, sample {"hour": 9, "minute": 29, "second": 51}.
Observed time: {"hour": 18, "minute": 57, "second": 49}
